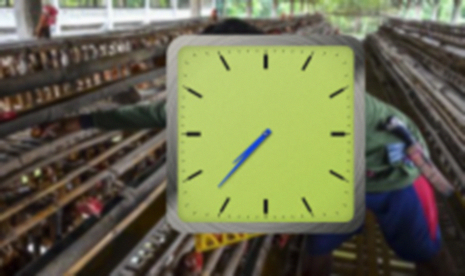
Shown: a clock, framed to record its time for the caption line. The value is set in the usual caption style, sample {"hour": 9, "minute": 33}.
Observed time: {"hour": 7, "minute": 37}
